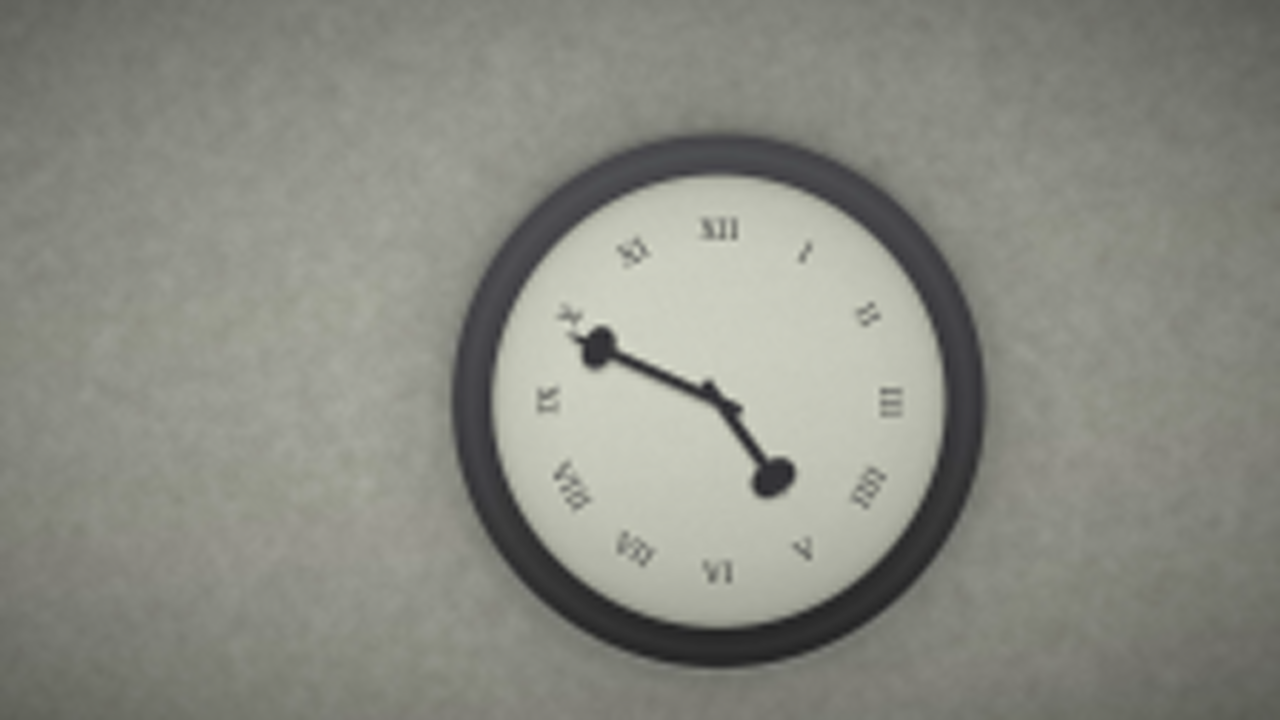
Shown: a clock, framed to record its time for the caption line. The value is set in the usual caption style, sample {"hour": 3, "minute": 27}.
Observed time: {"hour": 4, "minute": 49}
